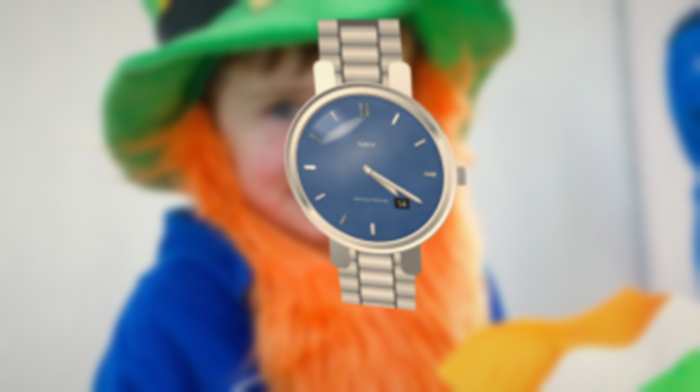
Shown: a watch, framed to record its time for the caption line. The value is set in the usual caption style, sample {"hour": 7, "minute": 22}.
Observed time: {"hour": 4, "minute": 20}
